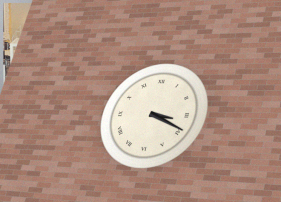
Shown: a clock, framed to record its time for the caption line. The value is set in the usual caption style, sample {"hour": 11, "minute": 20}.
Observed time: {"hour": 3, "minute": 19}
